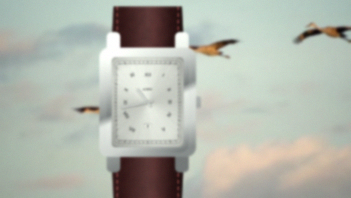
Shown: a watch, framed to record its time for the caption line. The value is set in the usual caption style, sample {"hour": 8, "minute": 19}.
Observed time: {"hour": 10, "minute": 43}
